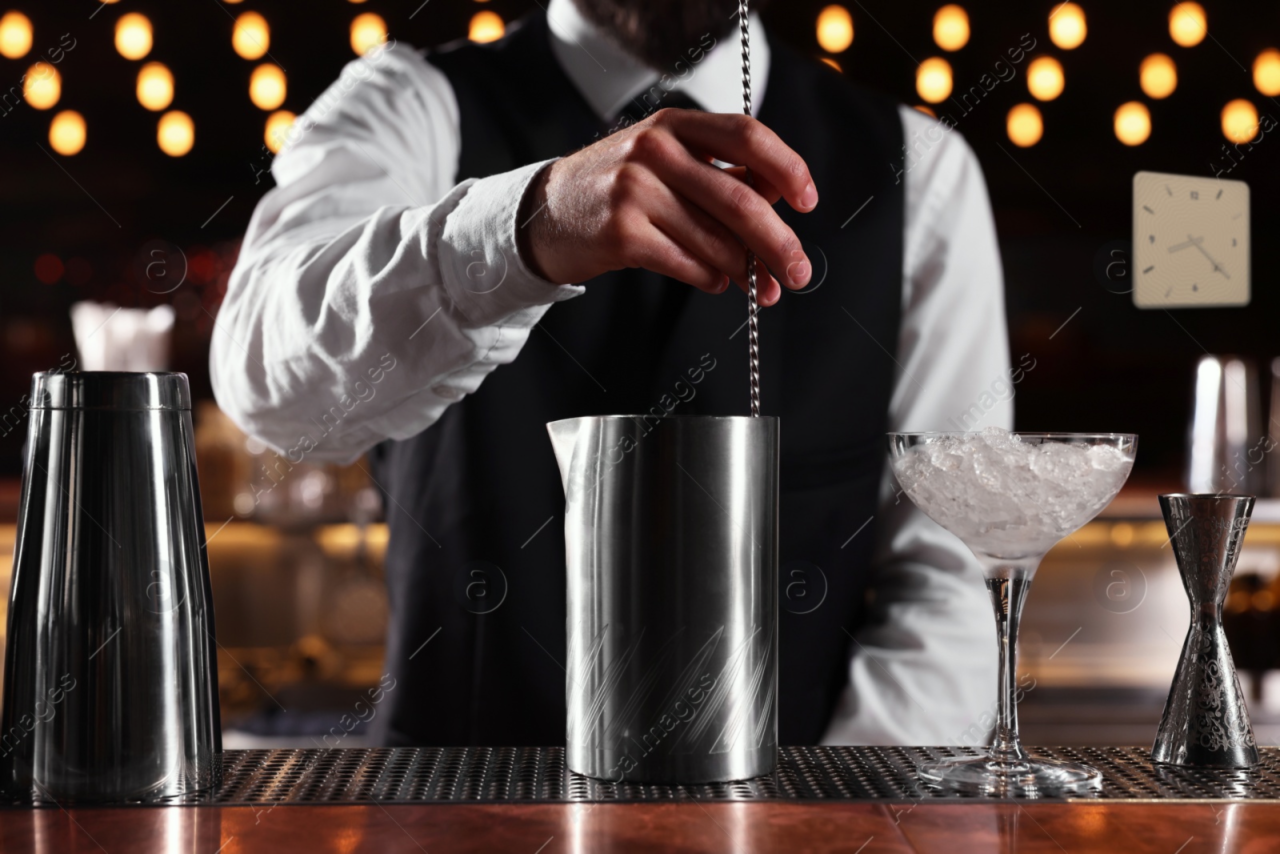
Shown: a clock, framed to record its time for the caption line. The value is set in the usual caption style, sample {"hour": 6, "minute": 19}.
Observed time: {"hour": 8, "minute": 22}
